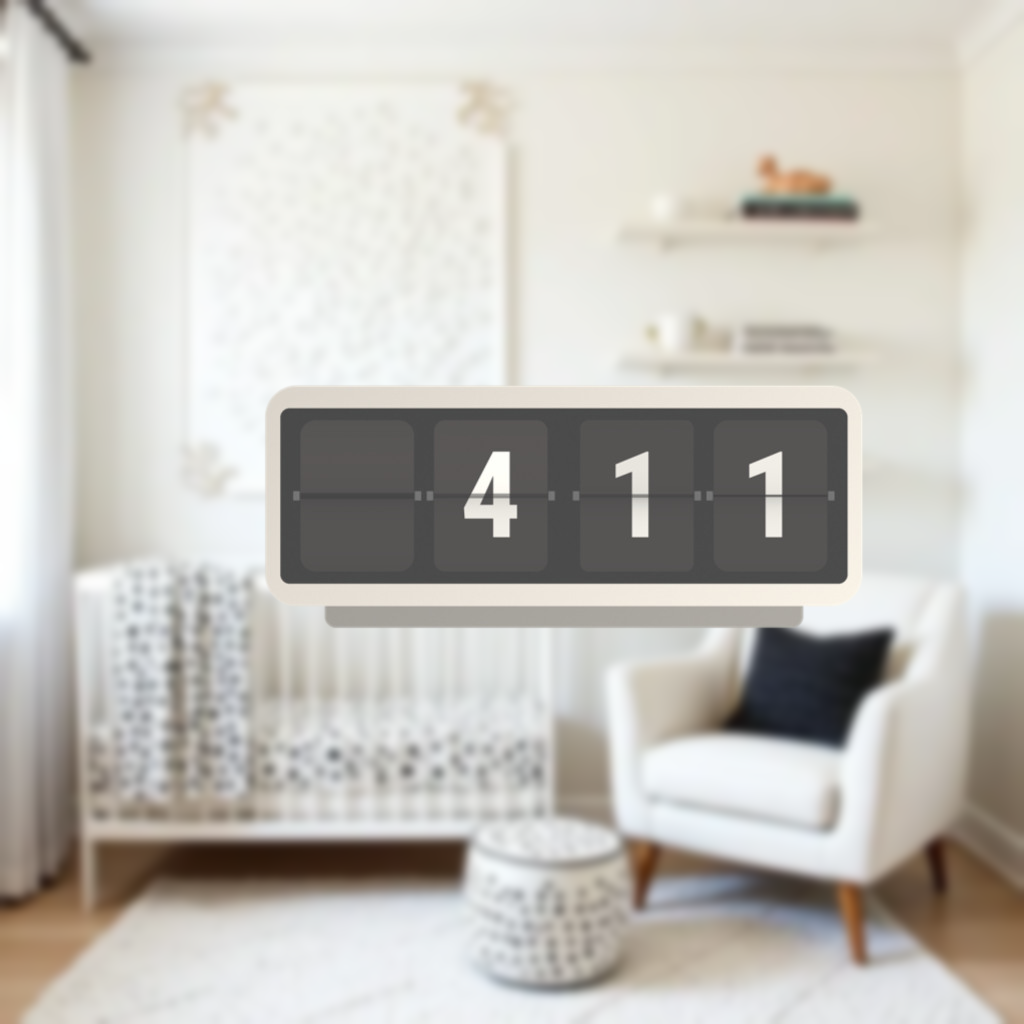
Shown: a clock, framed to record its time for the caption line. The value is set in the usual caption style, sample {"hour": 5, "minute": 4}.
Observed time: {"hour": 4, "minute": 11}
